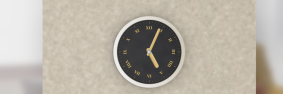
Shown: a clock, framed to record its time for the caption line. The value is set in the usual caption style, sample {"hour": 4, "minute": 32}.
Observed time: {"hour": 5, "minute": 4}
